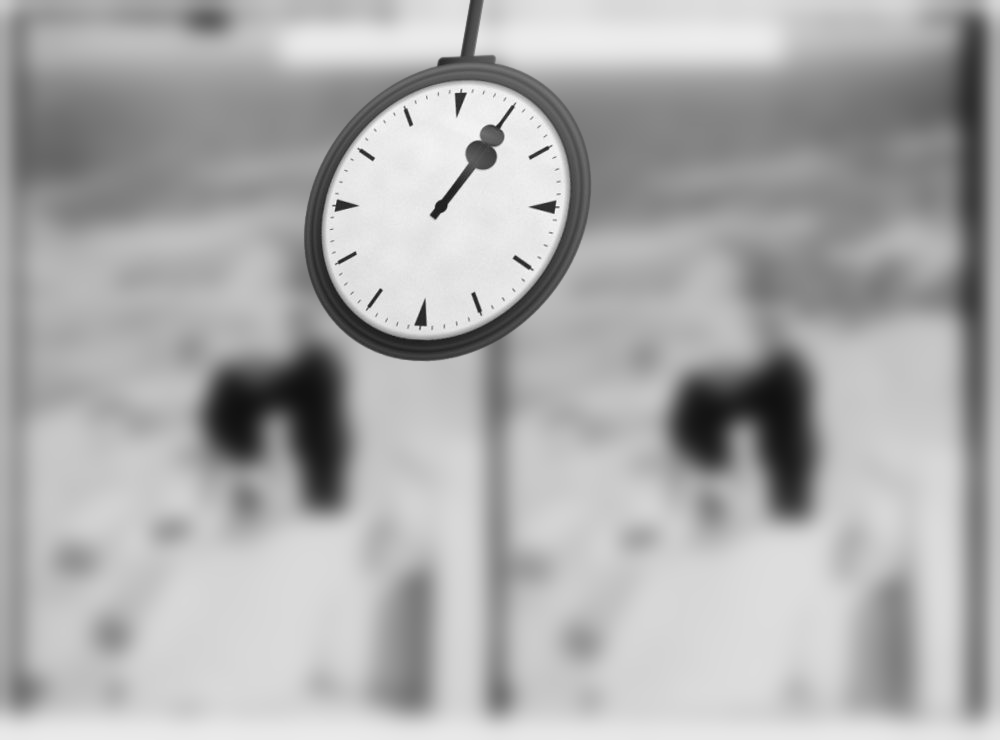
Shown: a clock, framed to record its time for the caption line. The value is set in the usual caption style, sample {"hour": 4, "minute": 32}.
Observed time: {"hour": 1, "minute": 5}
